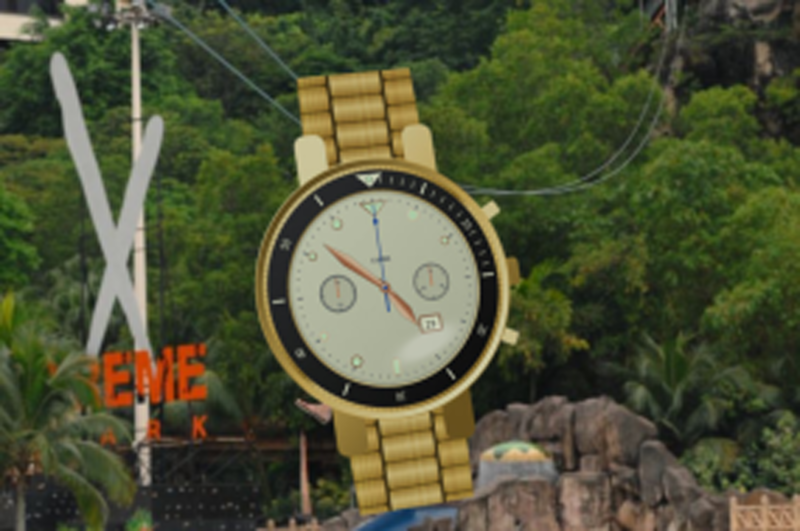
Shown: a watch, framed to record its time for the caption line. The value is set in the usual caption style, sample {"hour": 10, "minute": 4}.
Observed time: {"hour": 4, "minute": 52}
